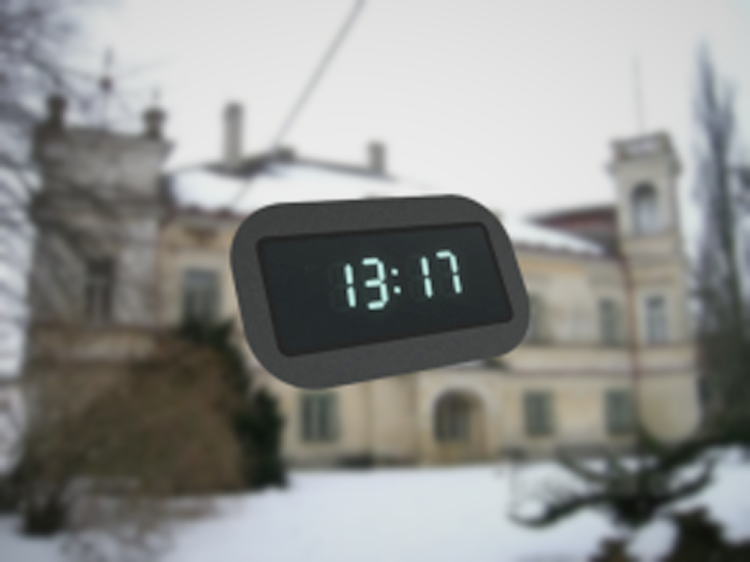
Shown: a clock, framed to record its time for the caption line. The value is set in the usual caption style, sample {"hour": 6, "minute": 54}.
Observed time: {"hour": 13, "minute": 17}
